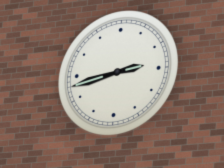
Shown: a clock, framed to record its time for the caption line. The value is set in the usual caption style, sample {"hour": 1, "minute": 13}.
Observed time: {"hour": 2, "minute": 43}
